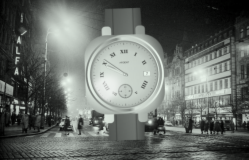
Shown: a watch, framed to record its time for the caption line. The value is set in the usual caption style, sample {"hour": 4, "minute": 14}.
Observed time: {"hour": 9, "minute": 51}
